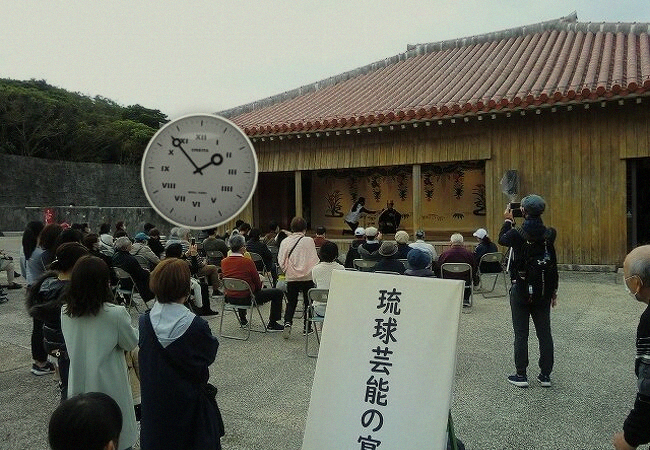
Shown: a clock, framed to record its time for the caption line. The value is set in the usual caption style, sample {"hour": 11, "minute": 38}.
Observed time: {"hour": 1, "minute": 53}
